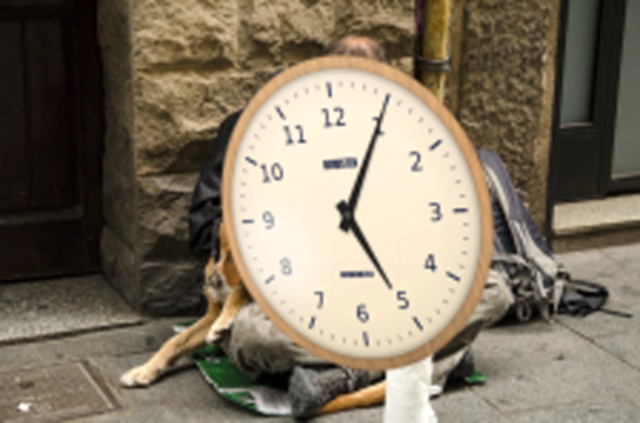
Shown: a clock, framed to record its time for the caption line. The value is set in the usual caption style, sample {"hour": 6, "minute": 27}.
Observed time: {"hour": 5, "minute": 5}
